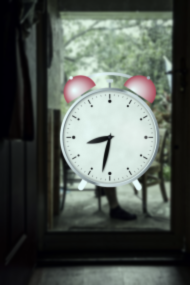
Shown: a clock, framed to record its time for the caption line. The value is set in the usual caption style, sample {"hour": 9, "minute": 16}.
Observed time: {"hour": 8, "minute": 32}
